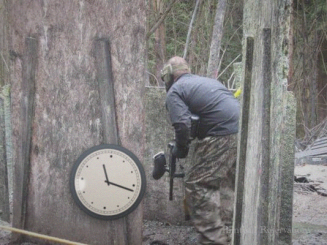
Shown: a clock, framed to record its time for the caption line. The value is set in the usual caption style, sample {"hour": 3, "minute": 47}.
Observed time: {"hour": 11, "minute": 17}
